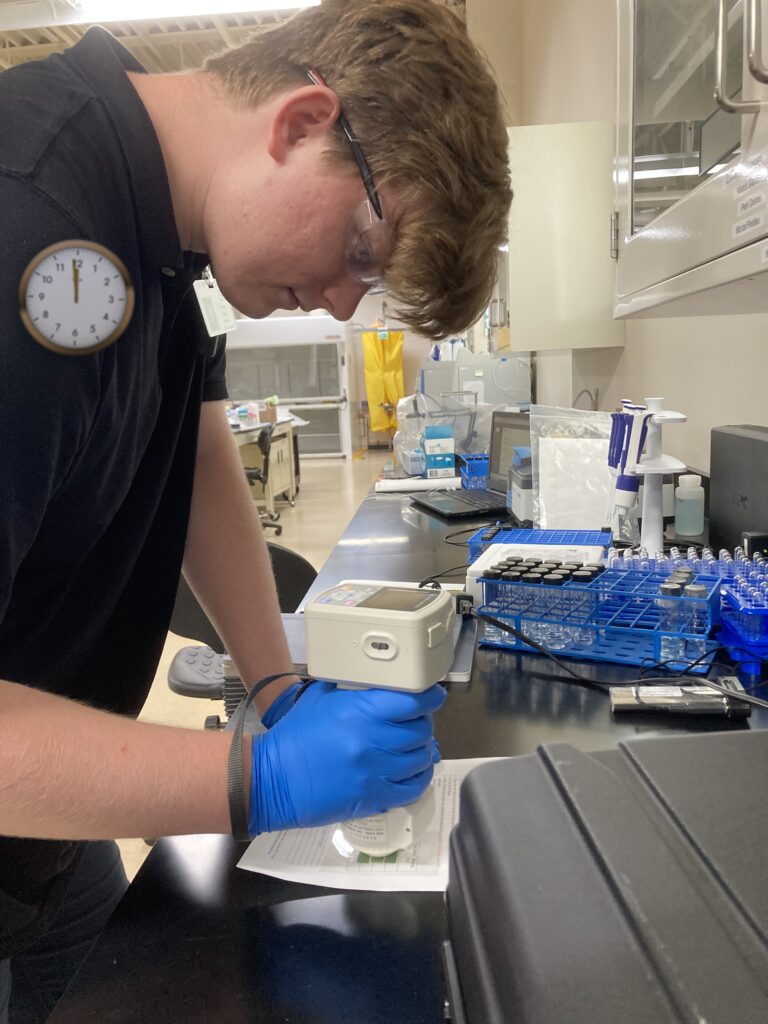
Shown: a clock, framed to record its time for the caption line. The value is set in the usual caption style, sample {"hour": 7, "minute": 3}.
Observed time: {"hour": 11, "minute": 59}
